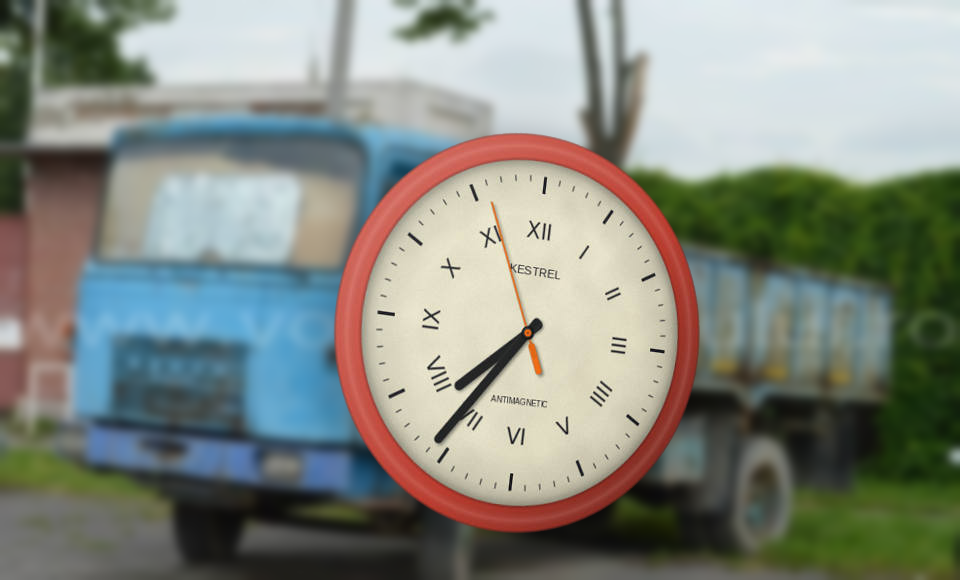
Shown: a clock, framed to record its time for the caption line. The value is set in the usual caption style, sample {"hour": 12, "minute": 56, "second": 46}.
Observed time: {"hour": 7, "minute": 35, "second": 56}
